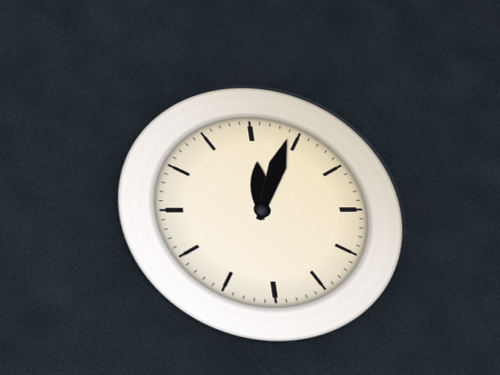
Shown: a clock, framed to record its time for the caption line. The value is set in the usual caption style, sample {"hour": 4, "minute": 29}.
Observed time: {"hour": 12, "minute": 4}
